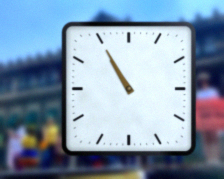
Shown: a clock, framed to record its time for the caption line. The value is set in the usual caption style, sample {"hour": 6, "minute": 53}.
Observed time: {"hour": 10, "minute": 55}
